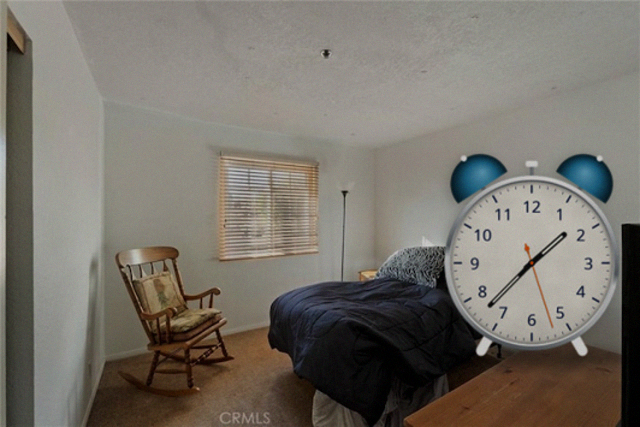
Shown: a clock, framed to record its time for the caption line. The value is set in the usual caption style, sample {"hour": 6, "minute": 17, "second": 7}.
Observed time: {"hour": 1, "minute": 37, "second": 27}
